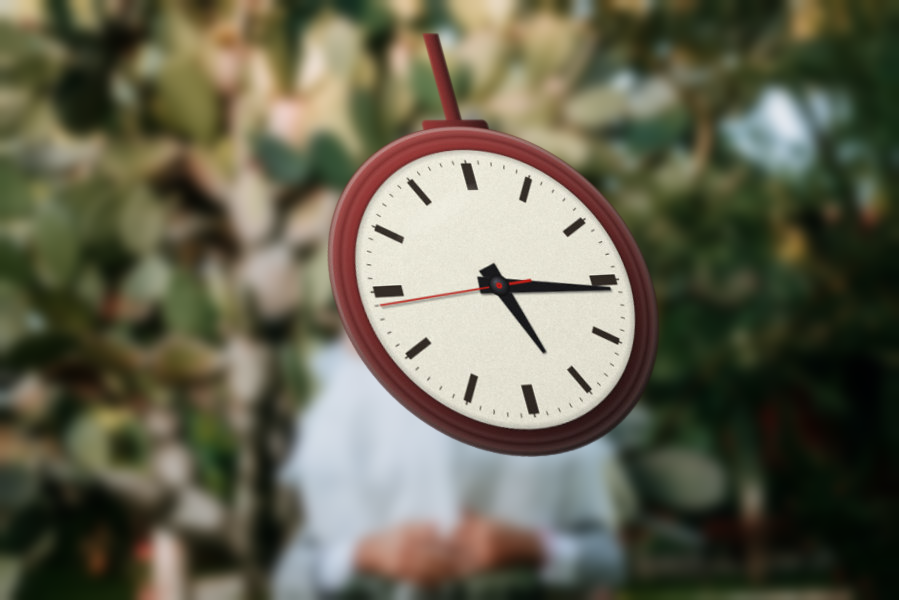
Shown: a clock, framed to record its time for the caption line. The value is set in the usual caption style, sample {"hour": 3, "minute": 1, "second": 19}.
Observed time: {"hour": 5, "minute": 15, "second": 44}
